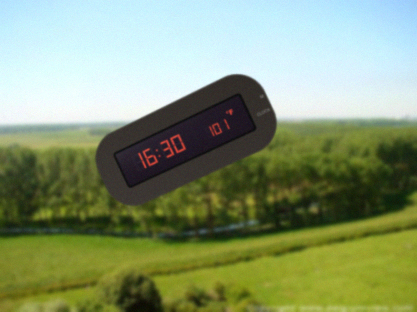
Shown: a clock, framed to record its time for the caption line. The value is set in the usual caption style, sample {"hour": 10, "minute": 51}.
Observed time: {"hour": 16, "minute": 30}
